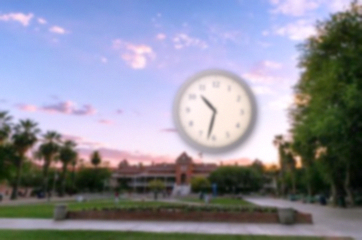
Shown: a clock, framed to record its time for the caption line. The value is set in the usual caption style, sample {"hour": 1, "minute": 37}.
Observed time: {"hour": 10, "minute": 32}
